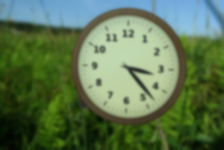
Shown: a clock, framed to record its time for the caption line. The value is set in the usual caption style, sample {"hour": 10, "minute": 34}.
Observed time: {"hour": 3, "minute": 23}
